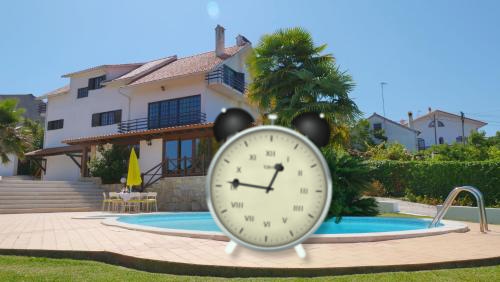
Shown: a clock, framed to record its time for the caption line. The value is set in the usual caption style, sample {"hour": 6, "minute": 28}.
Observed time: {"hour": 12, "minute": 46}
